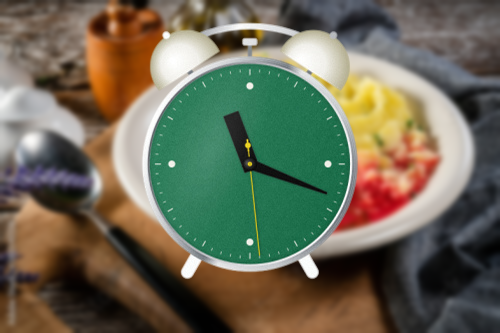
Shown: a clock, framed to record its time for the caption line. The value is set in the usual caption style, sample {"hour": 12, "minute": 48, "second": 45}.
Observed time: {"hour": 11, "minute": 18, "second": 29}
